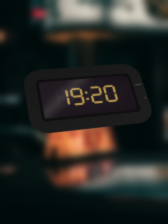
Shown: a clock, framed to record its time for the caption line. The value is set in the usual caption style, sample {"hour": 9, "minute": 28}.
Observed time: {"hour": 19, "minute": 20}
